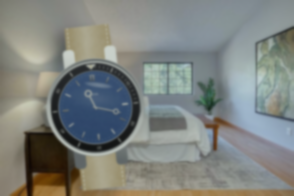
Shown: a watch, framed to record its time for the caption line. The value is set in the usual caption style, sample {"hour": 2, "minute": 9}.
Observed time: {"hour": 11, "minute": 18}
